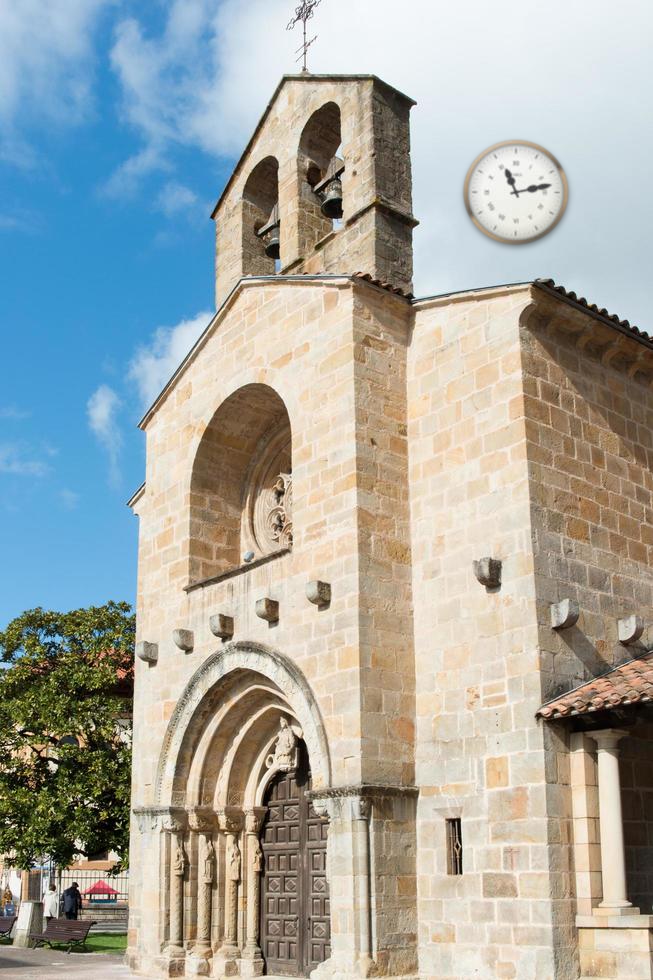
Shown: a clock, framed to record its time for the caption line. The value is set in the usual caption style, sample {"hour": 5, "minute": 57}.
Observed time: {"hour": 11, "minute": 13}
